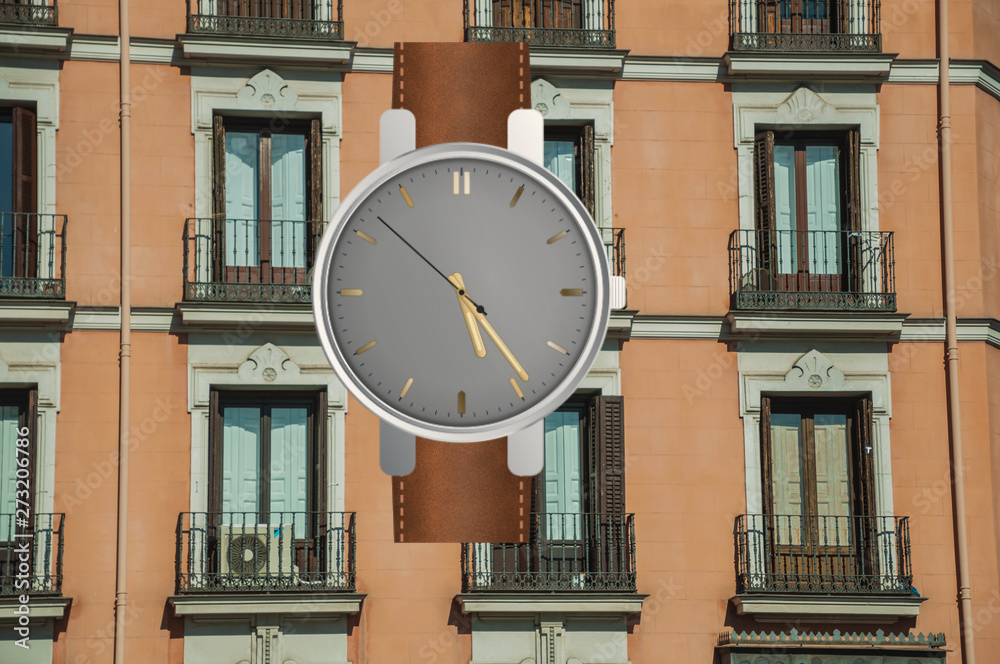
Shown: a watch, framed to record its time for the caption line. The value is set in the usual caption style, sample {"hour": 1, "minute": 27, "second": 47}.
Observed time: {"hour": 5, "minute": 23, "second": 52}
